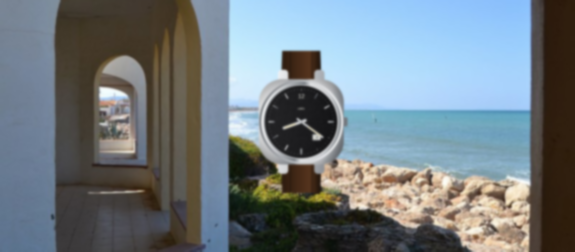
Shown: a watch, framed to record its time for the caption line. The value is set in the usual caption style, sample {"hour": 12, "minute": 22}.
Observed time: {"hour": 8, "minute": 21}
